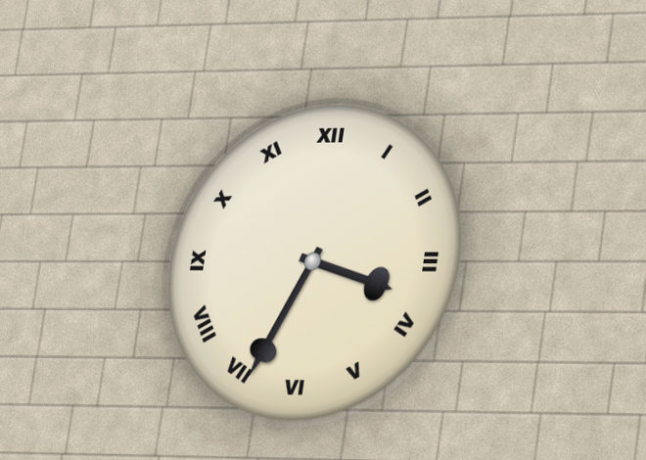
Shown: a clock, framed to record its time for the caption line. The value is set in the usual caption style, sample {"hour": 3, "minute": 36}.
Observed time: {"hour": 3, "minute": 34}
